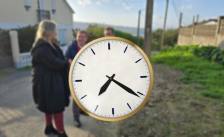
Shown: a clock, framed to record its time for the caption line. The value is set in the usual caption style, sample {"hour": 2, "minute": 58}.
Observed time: {"hour": 7, "minute": 21}
